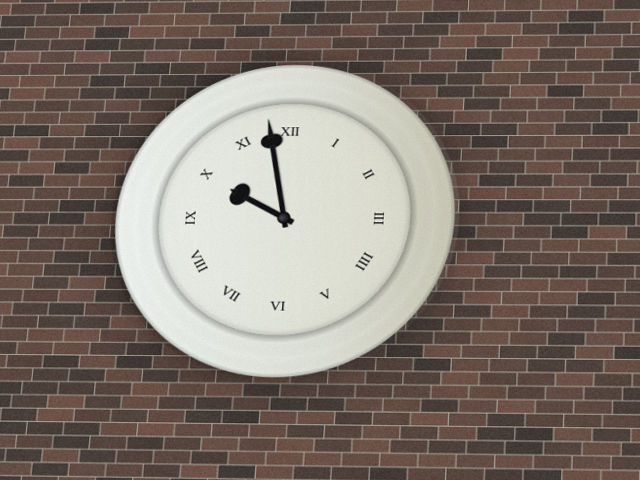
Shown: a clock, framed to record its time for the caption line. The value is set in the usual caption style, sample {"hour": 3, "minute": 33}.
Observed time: {"hour": 9, "minute": 58}
